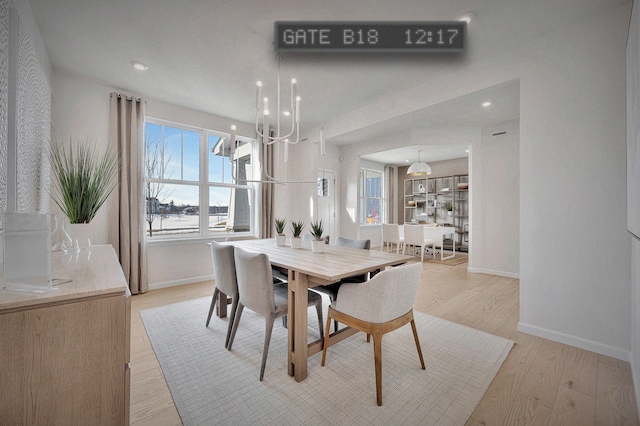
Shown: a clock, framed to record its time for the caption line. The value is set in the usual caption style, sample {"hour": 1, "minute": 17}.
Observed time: {"hour": 12, "minute": 17}
